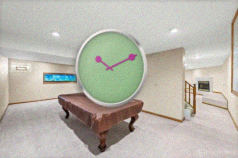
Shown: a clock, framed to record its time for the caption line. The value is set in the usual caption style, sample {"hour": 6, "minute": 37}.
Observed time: {"hour": 10, "minute": 11}
